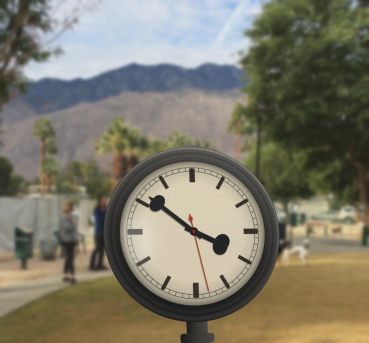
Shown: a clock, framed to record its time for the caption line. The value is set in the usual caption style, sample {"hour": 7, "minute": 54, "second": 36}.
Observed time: {"hour": 3, "minute": 51, "second": 28}
